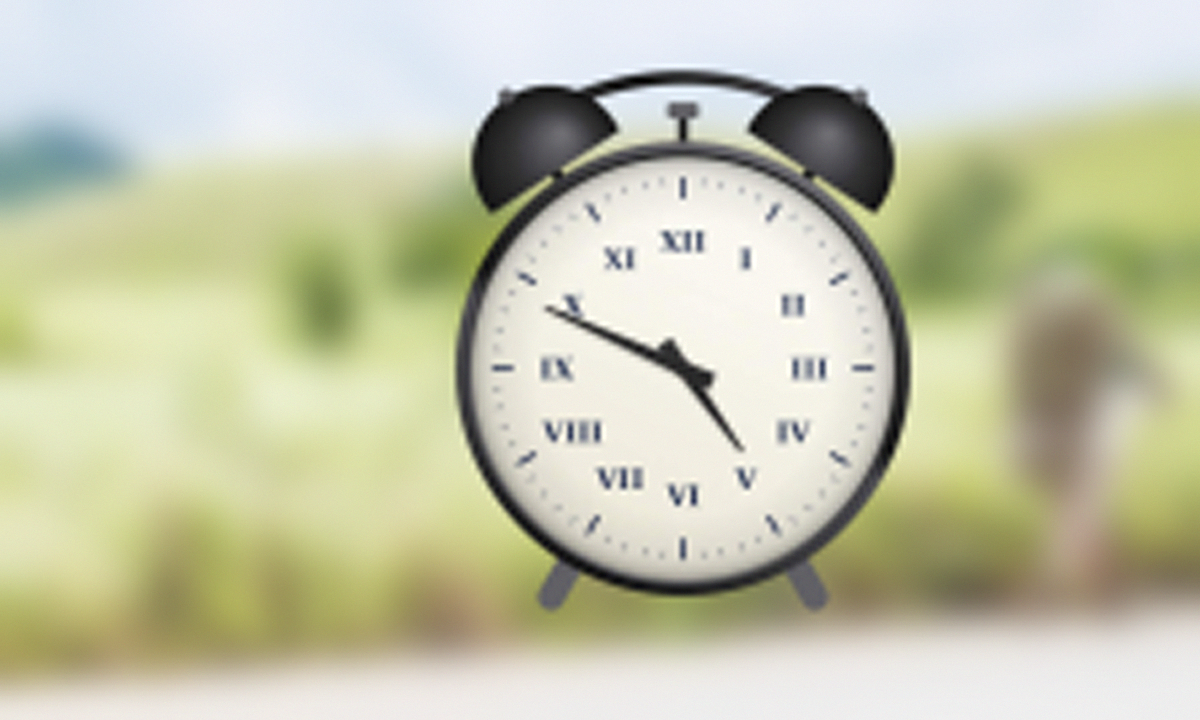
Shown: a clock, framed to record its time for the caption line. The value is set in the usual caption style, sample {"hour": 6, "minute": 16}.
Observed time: {"hour": 4, "minute": 49}
